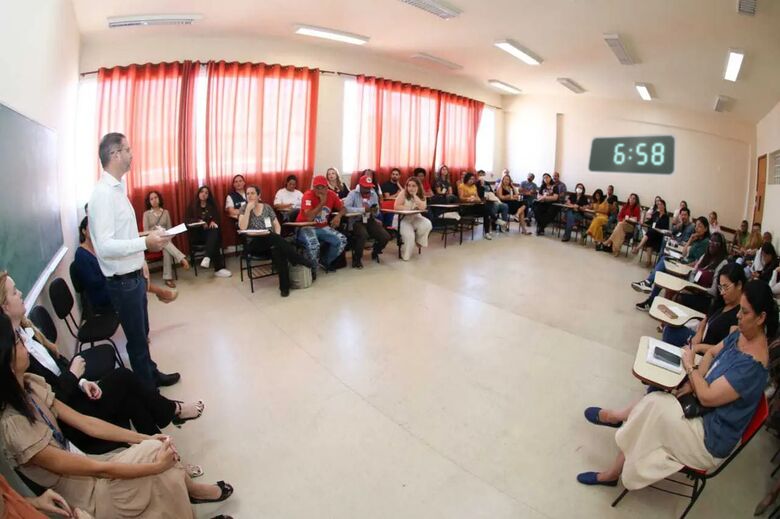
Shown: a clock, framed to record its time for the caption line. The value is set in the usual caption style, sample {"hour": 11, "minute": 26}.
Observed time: {"hour": 6, "minute": 58}
